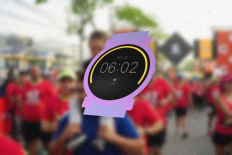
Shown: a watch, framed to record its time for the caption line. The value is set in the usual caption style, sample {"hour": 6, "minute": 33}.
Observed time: {"hour": 6, "minute": 2}
